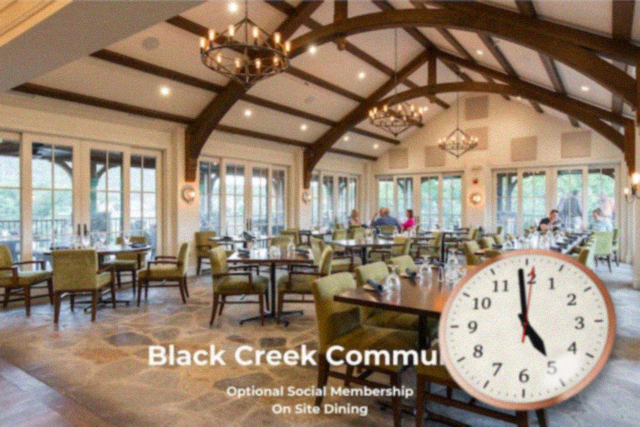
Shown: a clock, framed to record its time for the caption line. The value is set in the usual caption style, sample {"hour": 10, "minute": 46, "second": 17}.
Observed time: {"hour": 4, "minute": 59, "second": 1}
